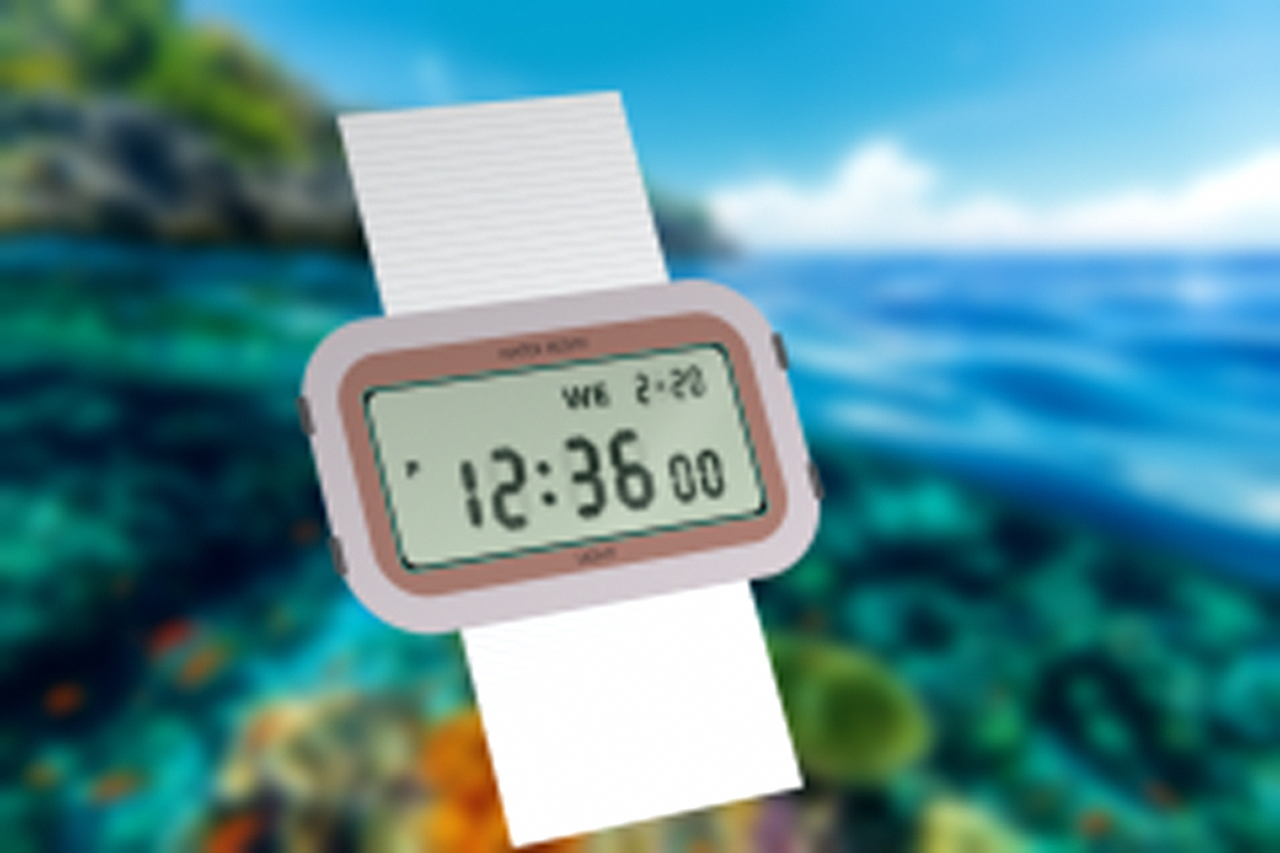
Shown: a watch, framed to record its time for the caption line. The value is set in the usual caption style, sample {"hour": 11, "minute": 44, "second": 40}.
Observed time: {"hour": 12, "minute": 36, "second": 0}
